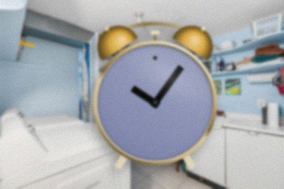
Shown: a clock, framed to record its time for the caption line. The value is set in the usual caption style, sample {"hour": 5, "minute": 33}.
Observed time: {"hour": 10, "minute": 6}
